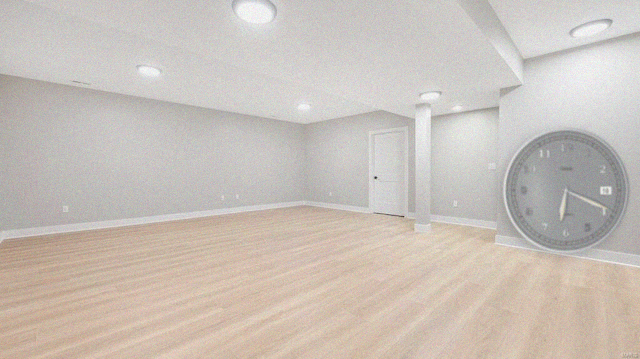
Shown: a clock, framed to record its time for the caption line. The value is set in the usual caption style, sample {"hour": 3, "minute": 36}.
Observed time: {"hour": 6, "minute": 19}
